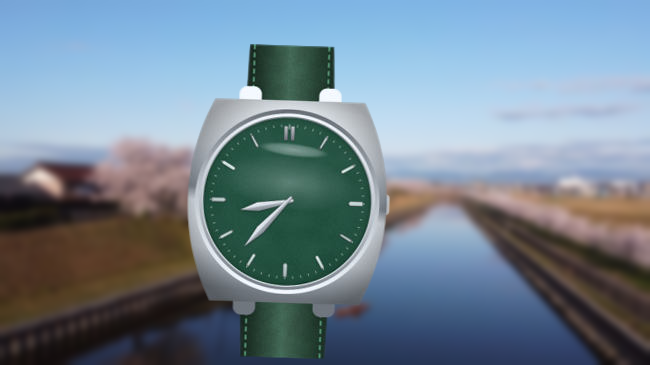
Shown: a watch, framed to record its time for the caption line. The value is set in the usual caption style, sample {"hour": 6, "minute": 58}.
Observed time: {"hour": 8, "minute": 37}
